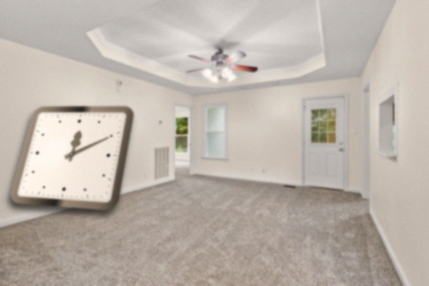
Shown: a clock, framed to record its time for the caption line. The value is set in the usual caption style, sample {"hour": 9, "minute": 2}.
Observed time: {"hour": 12, "minute": 10}
